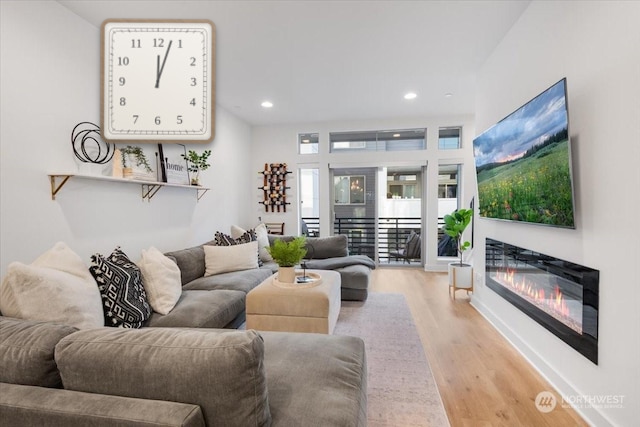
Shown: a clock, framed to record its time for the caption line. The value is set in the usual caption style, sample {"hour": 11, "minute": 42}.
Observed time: {"hour": 12, "minute": 3}
